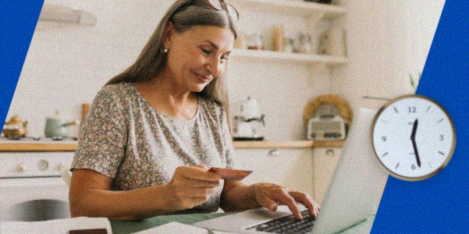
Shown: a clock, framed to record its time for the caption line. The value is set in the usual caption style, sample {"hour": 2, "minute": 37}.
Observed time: {"hour": 12, "minute": 28}
